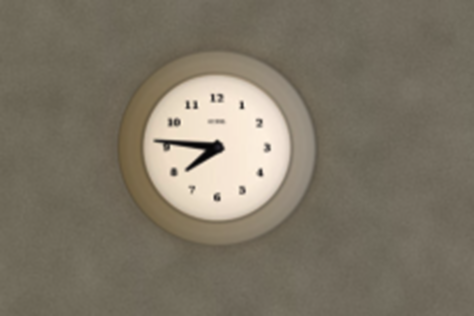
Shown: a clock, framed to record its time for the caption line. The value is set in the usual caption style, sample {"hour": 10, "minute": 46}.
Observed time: {"hour": 7, "minute": 46}
